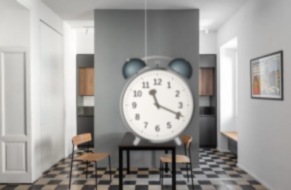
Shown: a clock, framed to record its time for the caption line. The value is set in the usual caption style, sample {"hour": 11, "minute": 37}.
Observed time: {"hour": 11, "minute": 19}
